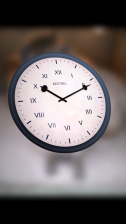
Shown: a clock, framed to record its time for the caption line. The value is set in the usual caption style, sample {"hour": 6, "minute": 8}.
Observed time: {"hour": 10, "minute": 11}
